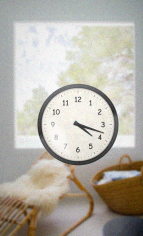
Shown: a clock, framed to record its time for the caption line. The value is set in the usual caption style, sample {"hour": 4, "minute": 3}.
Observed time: {"hour": 4, "minute": 18}
